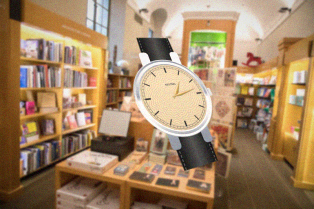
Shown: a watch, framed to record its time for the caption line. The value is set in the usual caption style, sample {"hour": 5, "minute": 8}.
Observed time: {"hour": 1, "minute": 13}
